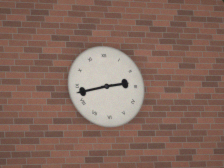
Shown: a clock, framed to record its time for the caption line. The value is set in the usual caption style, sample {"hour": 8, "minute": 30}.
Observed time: {"hour": 2, "minute": 43}
